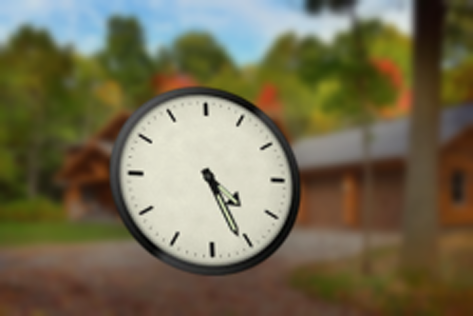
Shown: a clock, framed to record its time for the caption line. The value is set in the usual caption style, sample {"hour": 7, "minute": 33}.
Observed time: {"hour": 4, "minute": 26}
